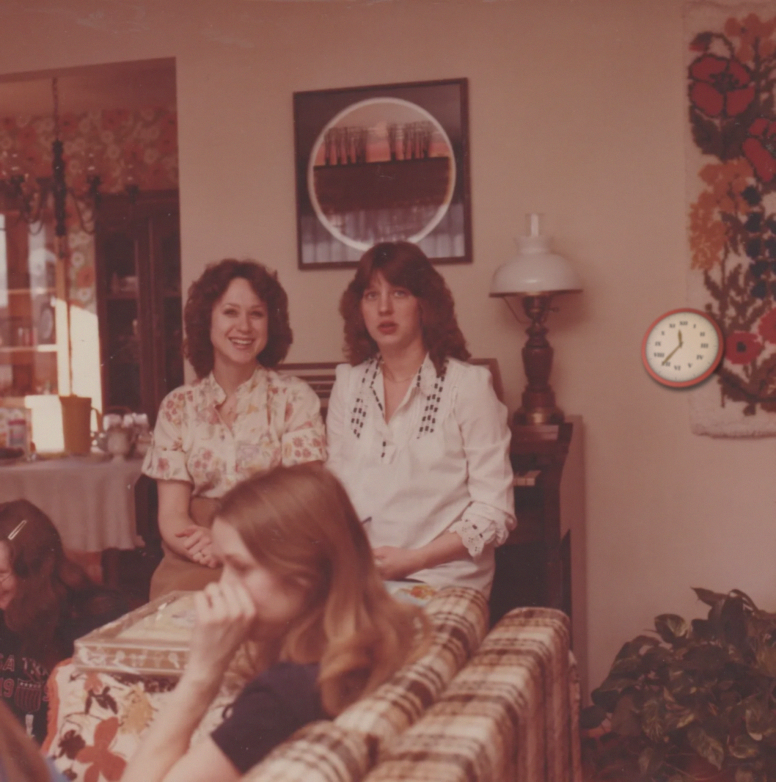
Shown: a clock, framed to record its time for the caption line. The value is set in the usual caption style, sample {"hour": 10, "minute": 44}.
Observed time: {"hour": 11, "minute": 36}
